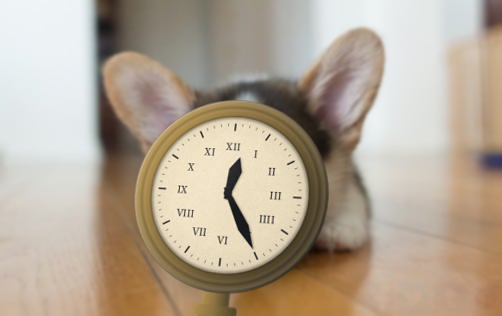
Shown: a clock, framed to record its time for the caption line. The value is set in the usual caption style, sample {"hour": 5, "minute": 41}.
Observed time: {"hour": 12, "minute": 25}
